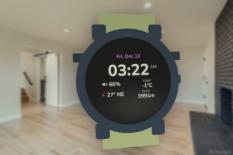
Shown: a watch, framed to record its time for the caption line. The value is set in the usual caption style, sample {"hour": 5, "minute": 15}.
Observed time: {"hour": 3, "minute": 22}
